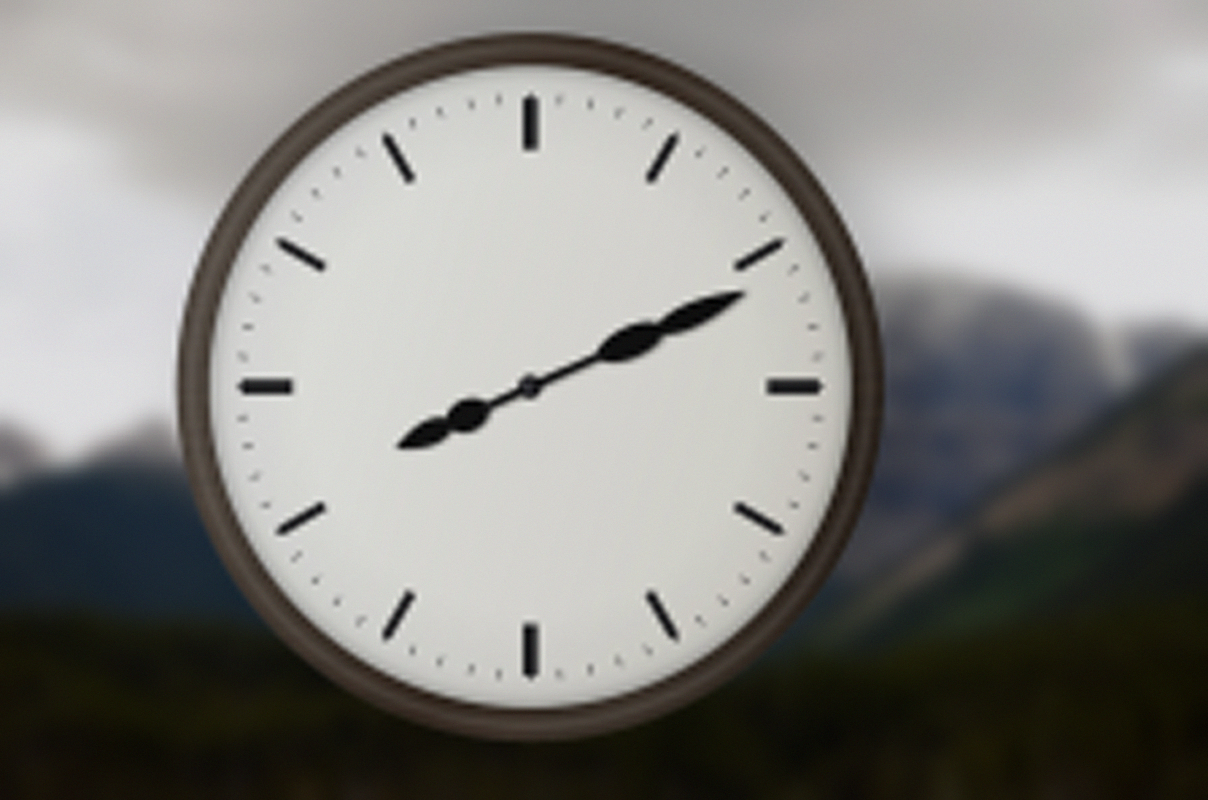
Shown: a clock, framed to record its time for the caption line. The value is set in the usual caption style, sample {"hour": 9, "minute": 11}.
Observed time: {"hour": 8, "minute": 11}
